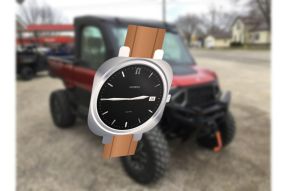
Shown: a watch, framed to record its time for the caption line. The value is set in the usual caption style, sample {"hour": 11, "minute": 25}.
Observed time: {"hour": 2, "minute": 45}
